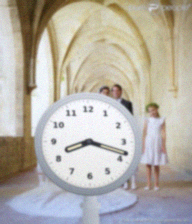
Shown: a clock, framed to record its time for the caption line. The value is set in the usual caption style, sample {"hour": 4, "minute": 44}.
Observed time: {"hour": 8, "minute": 18}
